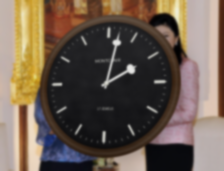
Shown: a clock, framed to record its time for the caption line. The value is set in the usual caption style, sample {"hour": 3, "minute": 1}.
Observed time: {"hour": 2, "minute": 2}
